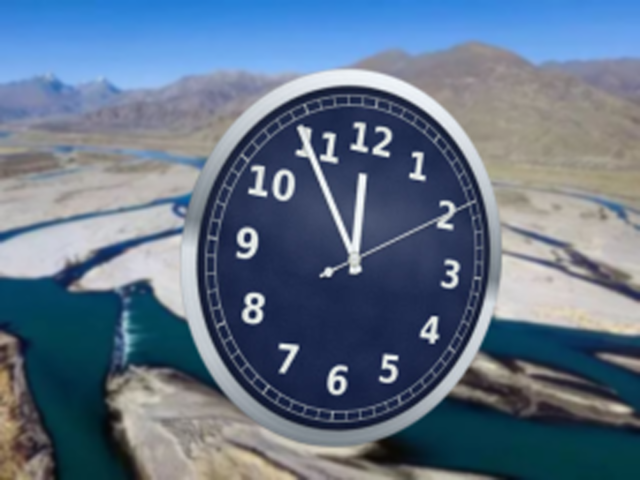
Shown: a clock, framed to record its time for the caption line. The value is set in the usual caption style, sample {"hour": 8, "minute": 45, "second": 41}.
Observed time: {"hour": 11, "minute": 54, "second": 10}
